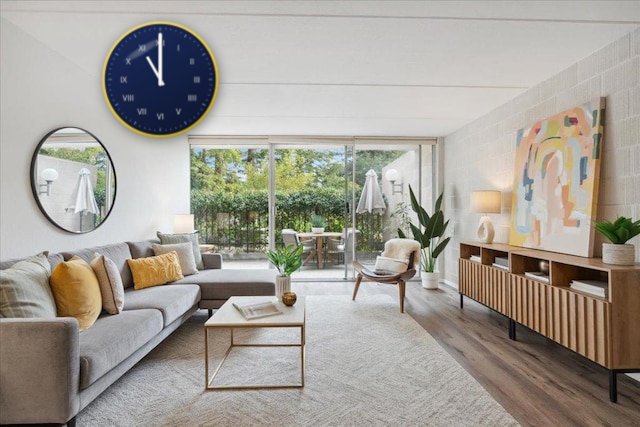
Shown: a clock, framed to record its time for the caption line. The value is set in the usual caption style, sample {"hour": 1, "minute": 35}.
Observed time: {"hour": 11, "minute": 0}
